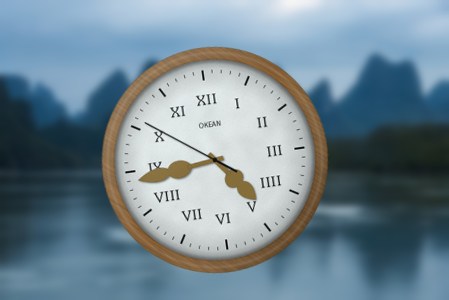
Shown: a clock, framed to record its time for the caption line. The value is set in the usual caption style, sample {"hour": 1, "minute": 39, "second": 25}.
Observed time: {"hour": 4, "minute": 43, "second": 51}
